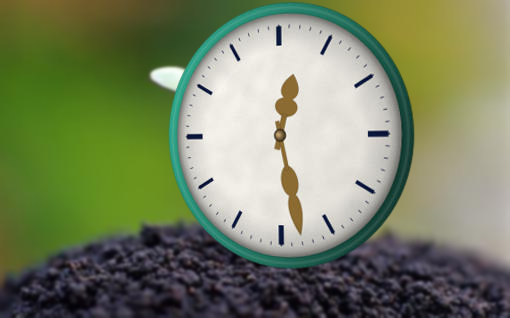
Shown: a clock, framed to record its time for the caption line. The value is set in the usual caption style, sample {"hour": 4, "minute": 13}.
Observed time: {"hour": 12, "minute": 28}
